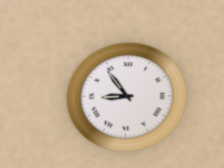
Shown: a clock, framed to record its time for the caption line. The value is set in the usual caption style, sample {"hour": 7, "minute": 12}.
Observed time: {"hour": 8, "minute": 54}
